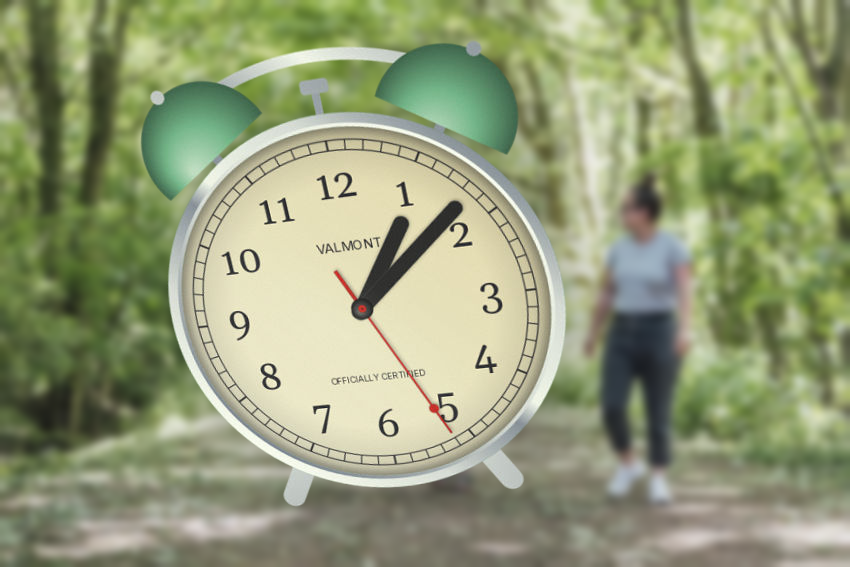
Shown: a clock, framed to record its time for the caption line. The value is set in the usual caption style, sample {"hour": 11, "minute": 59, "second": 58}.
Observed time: {"hour": 1, "minute": 8, "second": 26}
